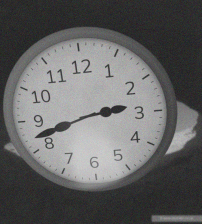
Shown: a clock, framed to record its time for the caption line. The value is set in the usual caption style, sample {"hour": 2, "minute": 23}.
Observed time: {"hour": 2, "minute": 42}
